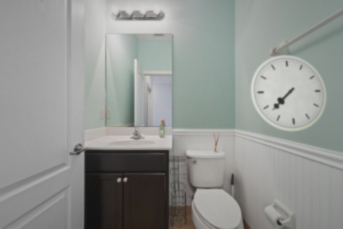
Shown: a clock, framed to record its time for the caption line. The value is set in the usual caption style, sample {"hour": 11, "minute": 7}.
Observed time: {"hour": 7, "minute": 38}
